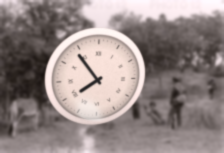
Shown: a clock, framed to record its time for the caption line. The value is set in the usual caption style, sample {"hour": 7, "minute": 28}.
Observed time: {"hour": 7, "minute": 54}
